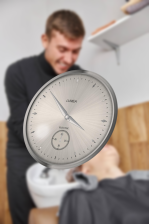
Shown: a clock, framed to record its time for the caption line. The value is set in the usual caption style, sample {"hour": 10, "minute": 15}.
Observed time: {"hour": 3, "minute": 52}
